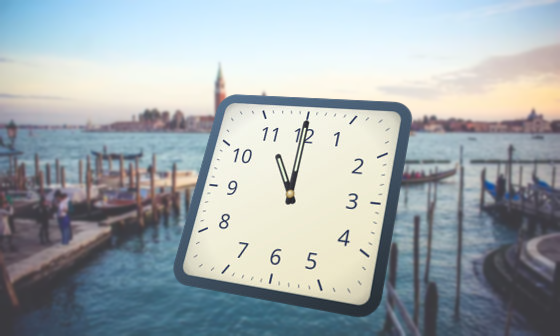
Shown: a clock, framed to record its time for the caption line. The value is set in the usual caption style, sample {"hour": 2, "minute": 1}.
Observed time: {"hour": 11, "minute": 0}
